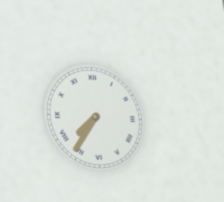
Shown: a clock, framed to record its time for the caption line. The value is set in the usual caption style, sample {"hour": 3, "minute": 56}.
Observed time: {"hour": 7, "minute": 36}
